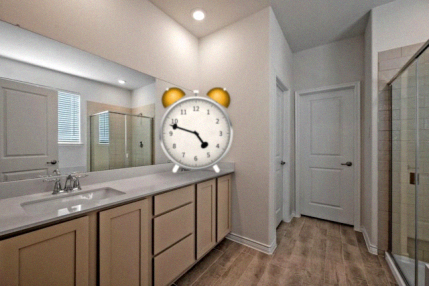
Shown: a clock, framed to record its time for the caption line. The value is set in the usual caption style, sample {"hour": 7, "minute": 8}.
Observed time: {"hour": 4, "minute": 48}
